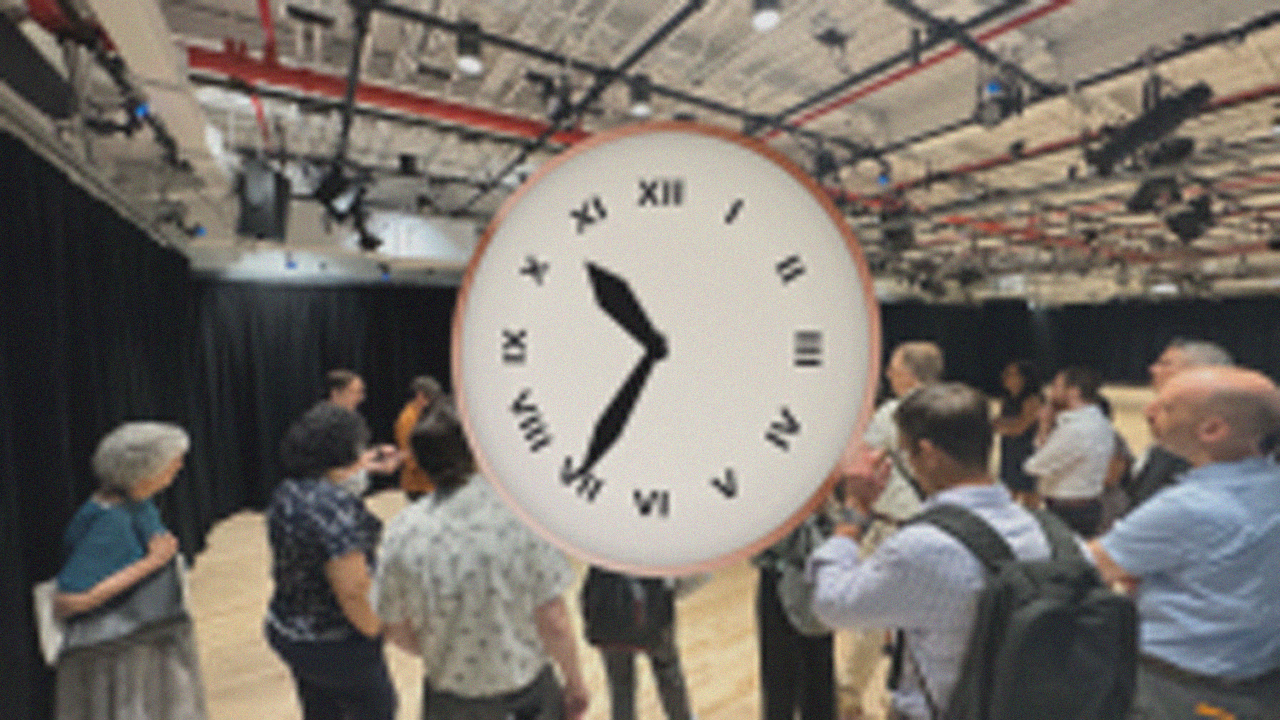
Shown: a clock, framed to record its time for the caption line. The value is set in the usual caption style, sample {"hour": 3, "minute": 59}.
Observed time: {"hour": 10, "minute": 35}
